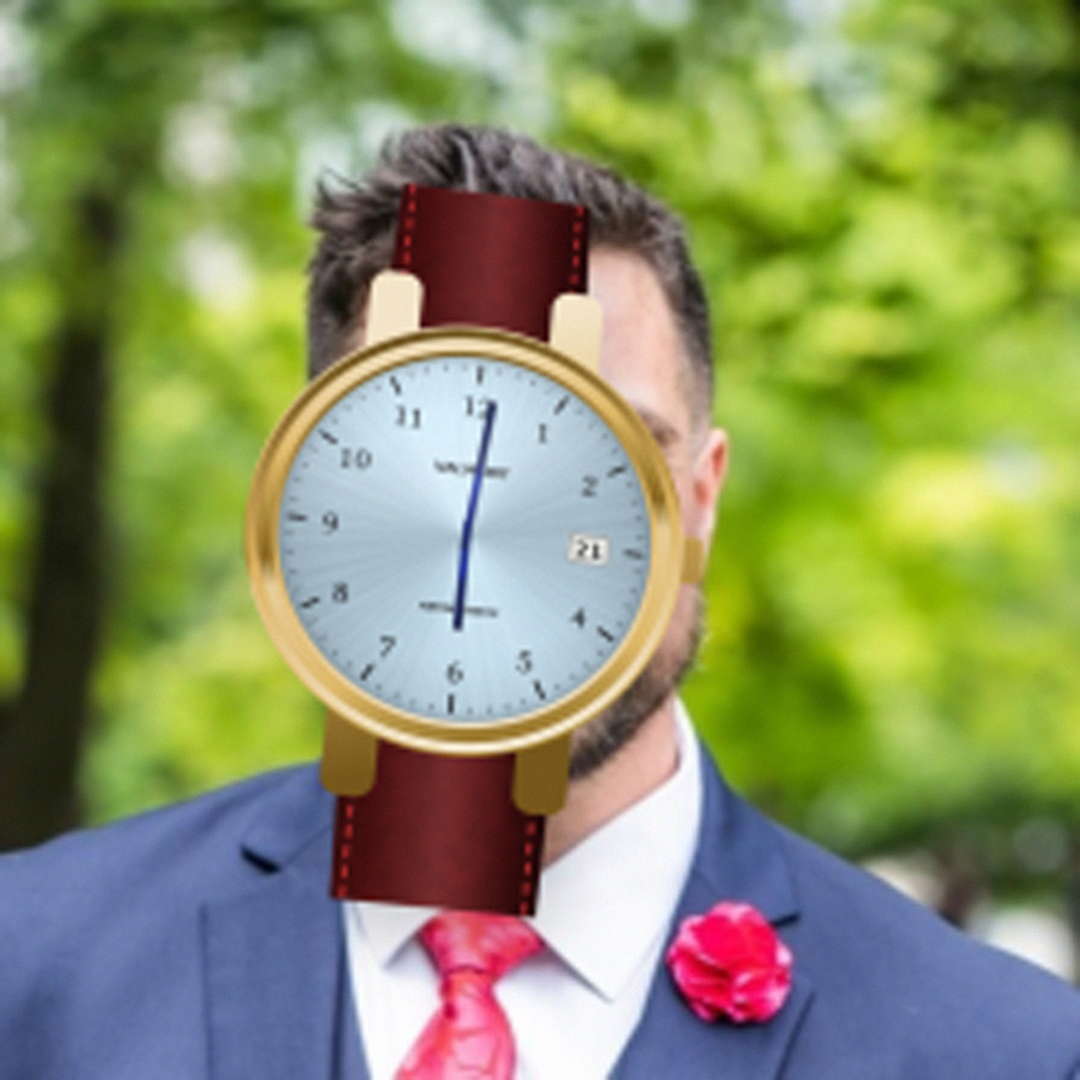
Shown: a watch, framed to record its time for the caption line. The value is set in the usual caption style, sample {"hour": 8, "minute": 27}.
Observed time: {"hour": 6, "minute": 1}
